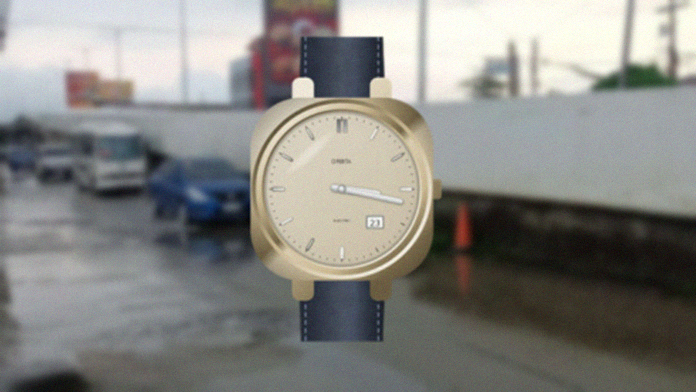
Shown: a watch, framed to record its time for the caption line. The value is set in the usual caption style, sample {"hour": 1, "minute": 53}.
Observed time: {"hour": 3, "minute": 17}
